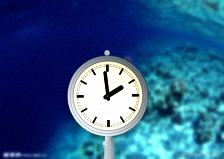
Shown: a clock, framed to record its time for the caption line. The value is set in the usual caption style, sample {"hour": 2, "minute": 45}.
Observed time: {"hour": 1, "minute": 59}
